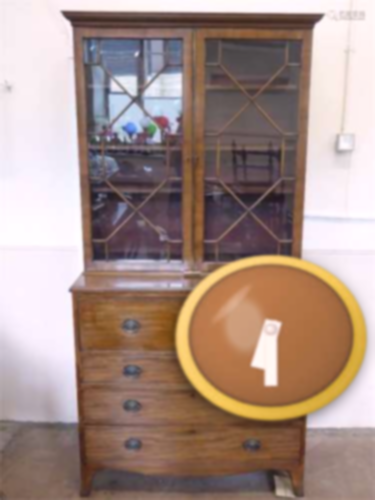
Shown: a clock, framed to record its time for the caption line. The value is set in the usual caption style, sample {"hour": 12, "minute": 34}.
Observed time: {"hour": 6, "minute": 30}
